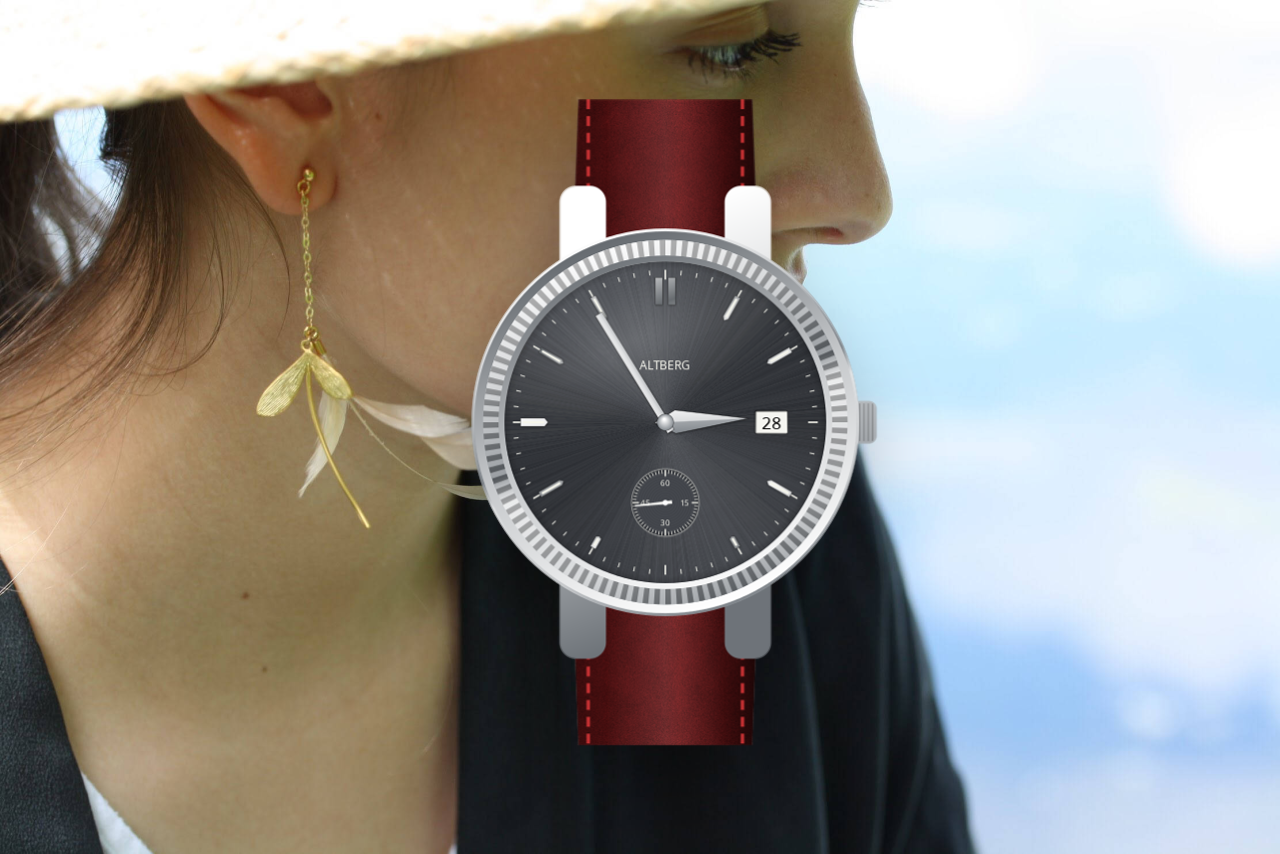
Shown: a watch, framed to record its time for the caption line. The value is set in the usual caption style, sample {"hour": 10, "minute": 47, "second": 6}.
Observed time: {"hour": 2, "minute": 54, "second": 44}
